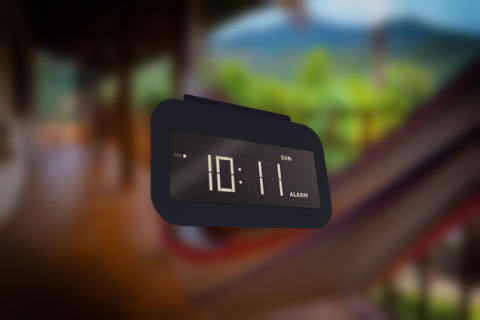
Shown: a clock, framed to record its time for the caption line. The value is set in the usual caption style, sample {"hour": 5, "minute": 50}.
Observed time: {"hour": 10, "minute": 11}
